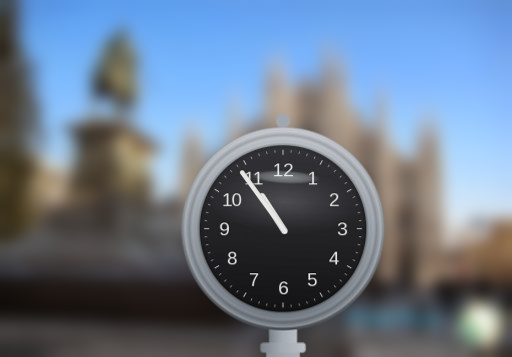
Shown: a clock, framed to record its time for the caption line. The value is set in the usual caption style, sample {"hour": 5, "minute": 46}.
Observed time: {"hour": 10, "minute": 54}
